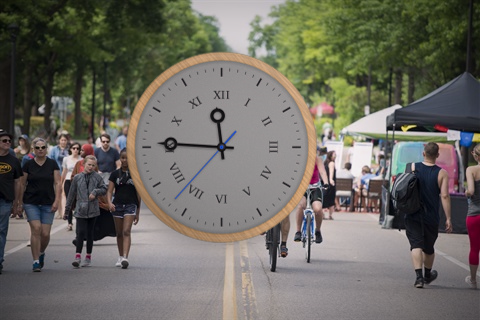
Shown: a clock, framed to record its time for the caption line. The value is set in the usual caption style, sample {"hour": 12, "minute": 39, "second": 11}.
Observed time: {"hour": 11, "minute": 45, "second": 37}
